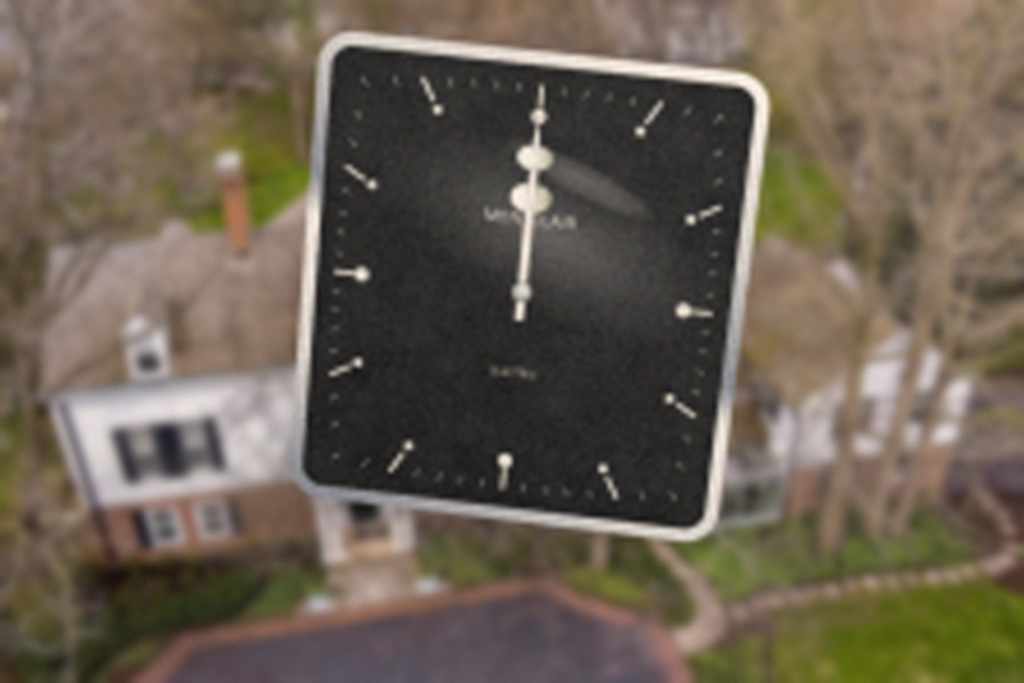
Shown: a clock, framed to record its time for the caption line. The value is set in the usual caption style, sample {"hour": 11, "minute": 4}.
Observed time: {"hour": 12, "minute": 0}
